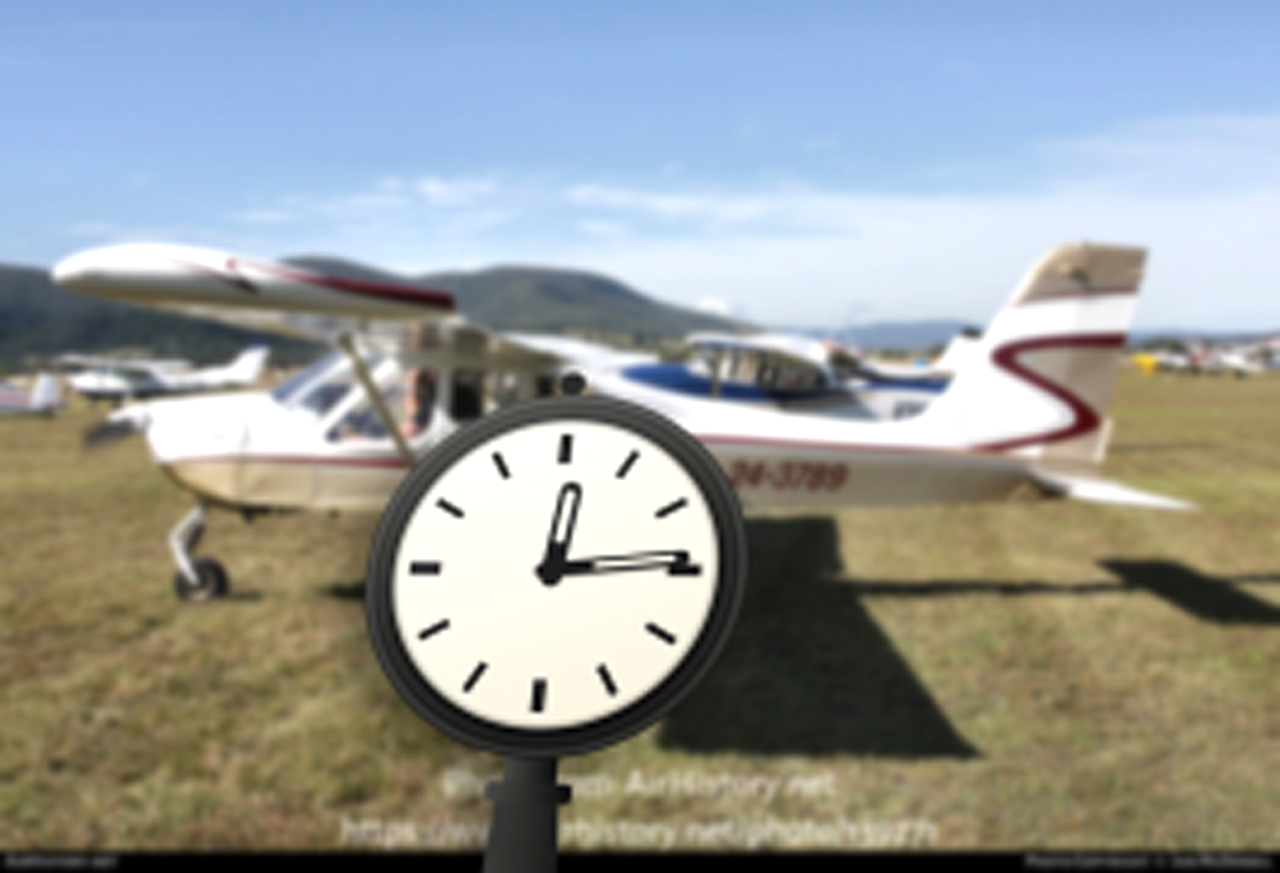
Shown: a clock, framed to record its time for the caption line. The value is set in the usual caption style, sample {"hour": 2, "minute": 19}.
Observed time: {"hour": 12, "minute": 14}
